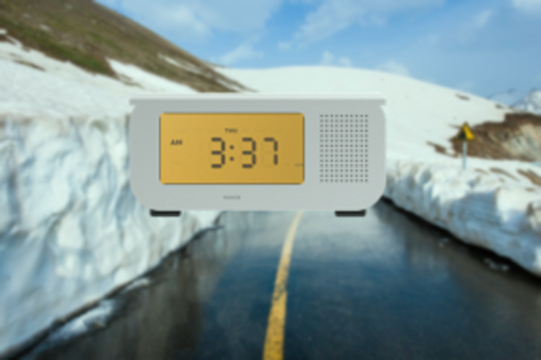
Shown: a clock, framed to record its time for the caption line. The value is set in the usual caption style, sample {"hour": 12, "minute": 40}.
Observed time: {"hour": 3, "minute": 37}
